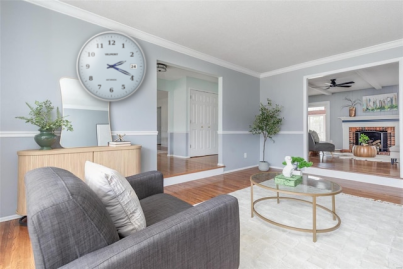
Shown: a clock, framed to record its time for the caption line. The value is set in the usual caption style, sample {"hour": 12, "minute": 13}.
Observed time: {"hour": 2, "minute": 19}
